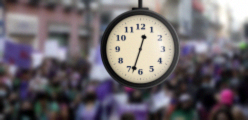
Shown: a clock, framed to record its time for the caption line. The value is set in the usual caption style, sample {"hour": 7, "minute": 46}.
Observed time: {"hour": 12, "minute": 33}
